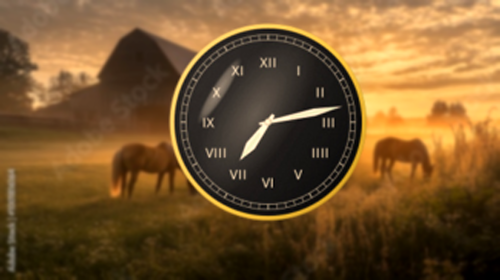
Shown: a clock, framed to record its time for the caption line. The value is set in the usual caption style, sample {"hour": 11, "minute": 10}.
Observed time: {"hour": 7, "minute": 13}
